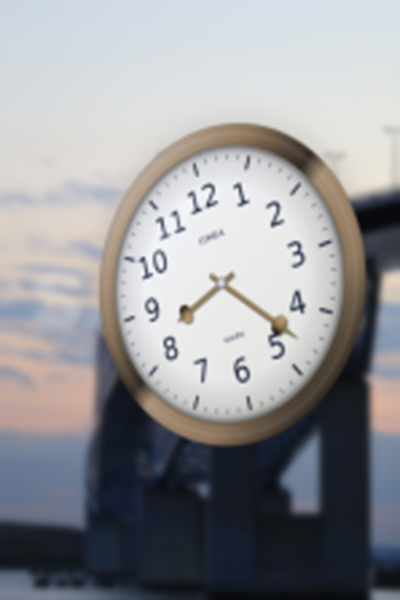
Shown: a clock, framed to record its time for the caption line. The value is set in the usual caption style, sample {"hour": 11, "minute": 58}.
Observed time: {"hour": 8, "minute": 23}
